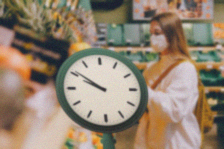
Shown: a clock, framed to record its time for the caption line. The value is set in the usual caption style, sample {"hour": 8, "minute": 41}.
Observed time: {"hour": 9, "minute": 51}
